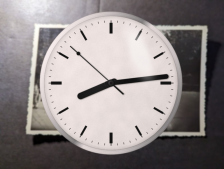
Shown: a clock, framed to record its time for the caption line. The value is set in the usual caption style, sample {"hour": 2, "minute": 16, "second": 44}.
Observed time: {"hour": 8, "minute": 13, "second": 52}
